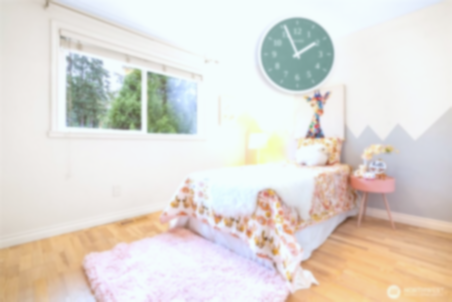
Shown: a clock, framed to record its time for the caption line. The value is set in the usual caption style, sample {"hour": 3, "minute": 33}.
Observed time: {"hour": 1, "minute": 56}
